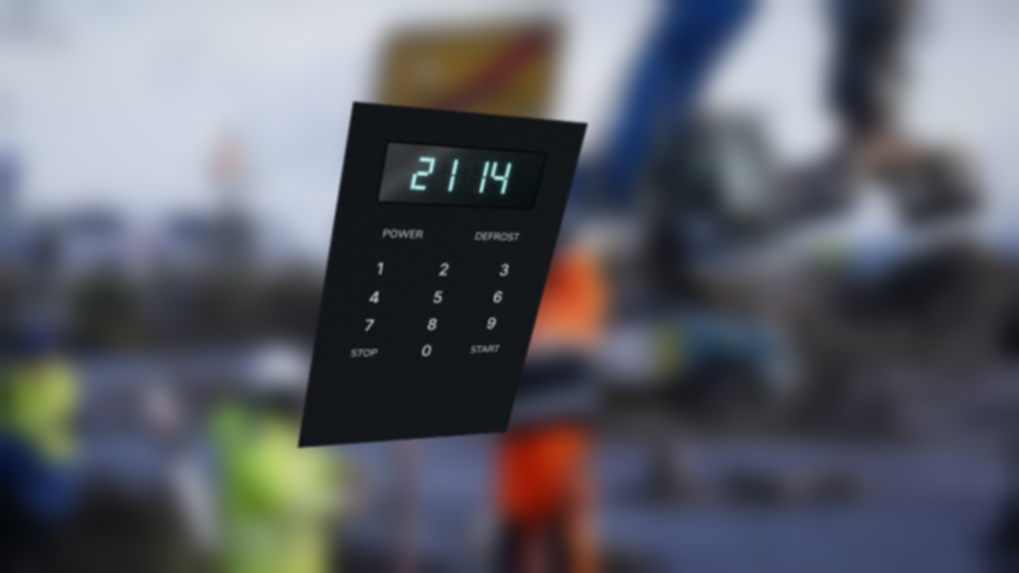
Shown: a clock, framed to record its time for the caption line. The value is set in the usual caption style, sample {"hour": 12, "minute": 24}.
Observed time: {"hour": 21, "minute": 14}
